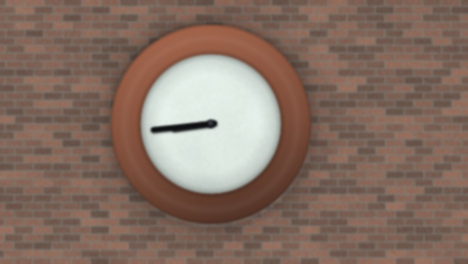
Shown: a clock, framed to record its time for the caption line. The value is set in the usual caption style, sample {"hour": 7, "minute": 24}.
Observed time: {"hour": 8, "minute": 44}
